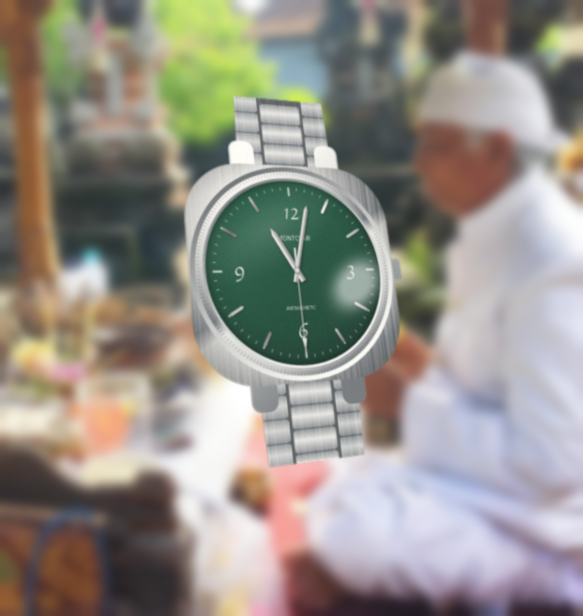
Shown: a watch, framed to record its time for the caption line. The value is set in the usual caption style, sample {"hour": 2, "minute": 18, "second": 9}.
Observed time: {"hour": 11, "minute": 2, "second": 30}
